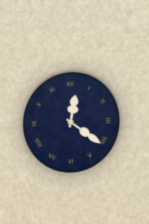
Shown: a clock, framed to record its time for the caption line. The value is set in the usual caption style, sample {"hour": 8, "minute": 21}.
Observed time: {"hour": 12, "minute": 21}
